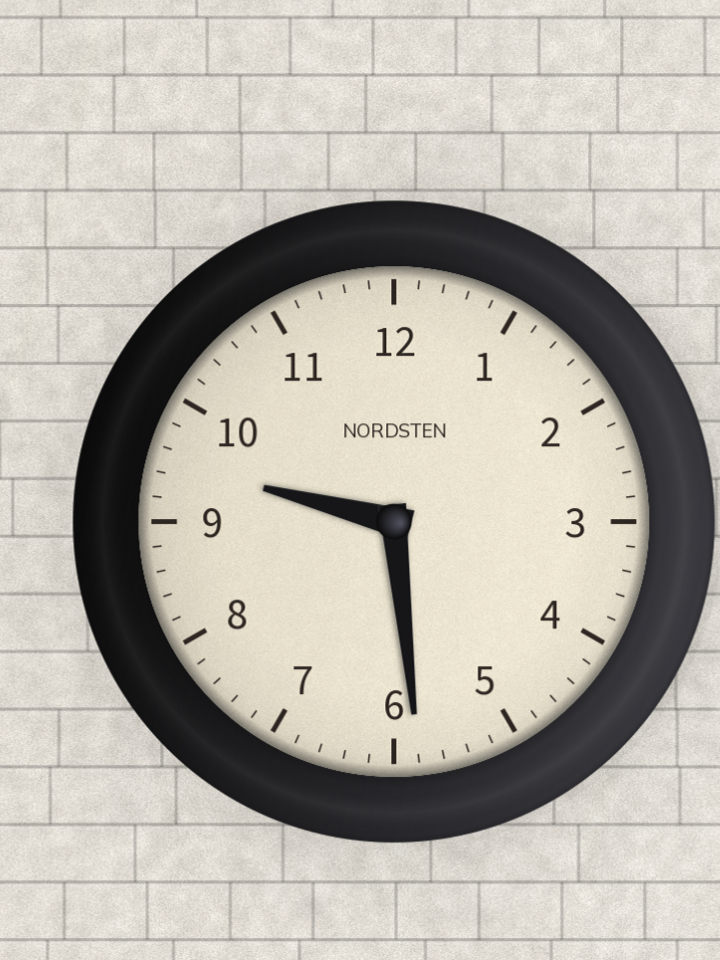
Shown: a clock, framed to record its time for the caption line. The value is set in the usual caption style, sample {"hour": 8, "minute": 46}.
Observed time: {"hour": 9, "minute": 29}
